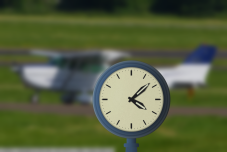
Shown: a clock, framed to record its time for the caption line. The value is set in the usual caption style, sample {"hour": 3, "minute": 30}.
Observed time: {"hour": 4, "minute": 8}
